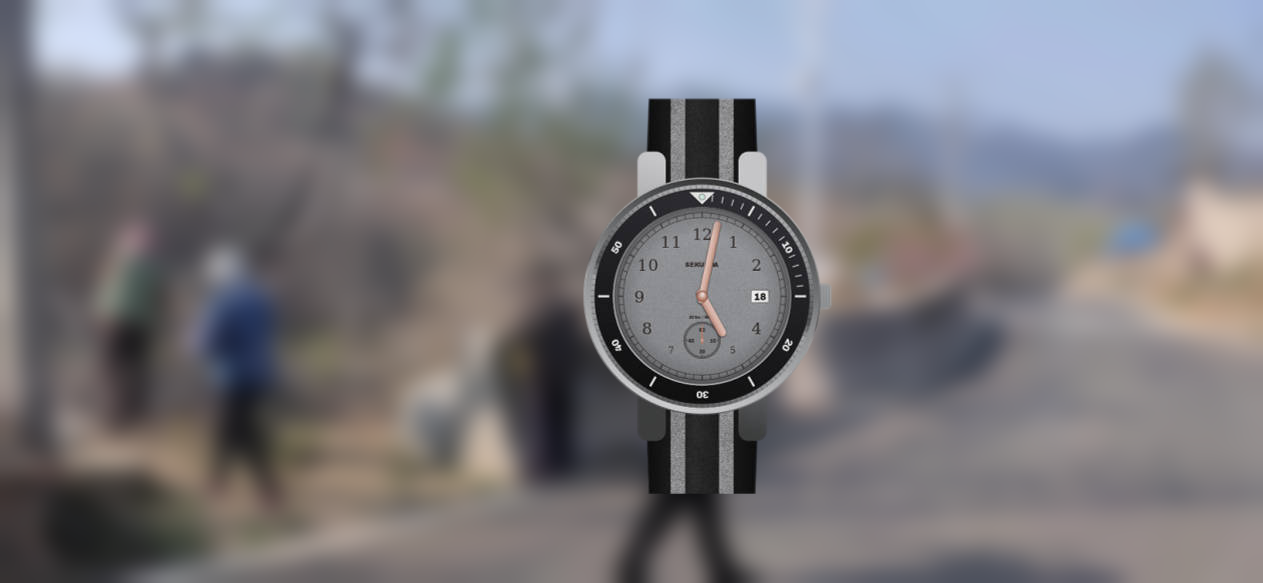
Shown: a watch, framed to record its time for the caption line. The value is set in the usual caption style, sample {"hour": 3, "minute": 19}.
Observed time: {"hour": 5, "minute": 2}
